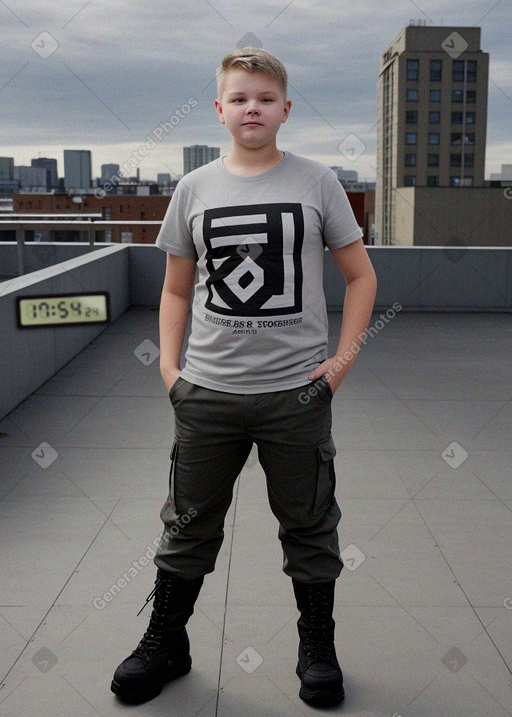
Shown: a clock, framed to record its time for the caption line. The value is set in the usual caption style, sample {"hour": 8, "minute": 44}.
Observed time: {"hour": 17, "minute": 54}
